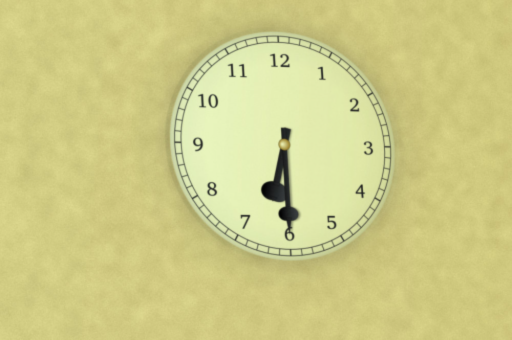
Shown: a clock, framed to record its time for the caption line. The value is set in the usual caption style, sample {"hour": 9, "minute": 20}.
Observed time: {"hour": 6, "minute": 30}
